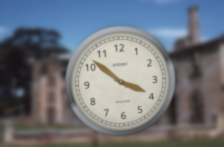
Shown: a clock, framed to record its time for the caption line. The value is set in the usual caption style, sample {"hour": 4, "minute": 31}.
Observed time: {"hour": 3, "minute": 52}
